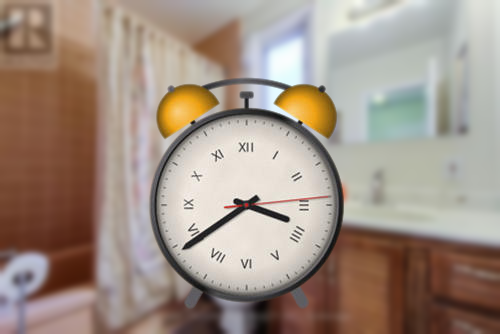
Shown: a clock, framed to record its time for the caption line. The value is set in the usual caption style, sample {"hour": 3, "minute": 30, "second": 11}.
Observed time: {"hour": 3, "minute": 39, "second": 14}
